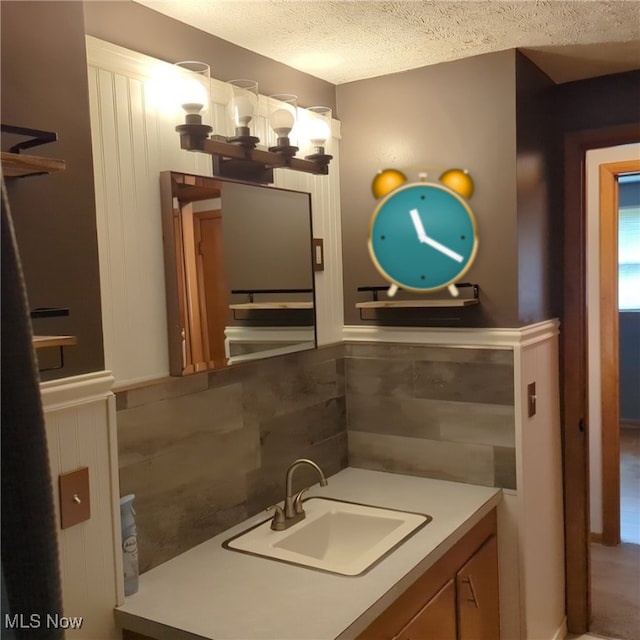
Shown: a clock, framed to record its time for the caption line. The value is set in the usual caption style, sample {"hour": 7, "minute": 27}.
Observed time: {"hour": 11, "minute": 20}
